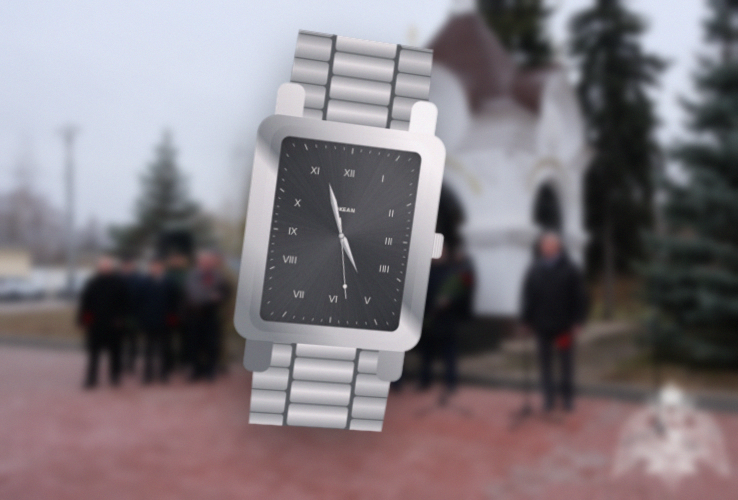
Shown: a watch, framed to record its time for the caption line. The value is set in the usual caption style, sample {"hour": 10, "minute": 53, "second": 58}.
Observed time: {"hour": 4, "minute": 56, "second": 28}
